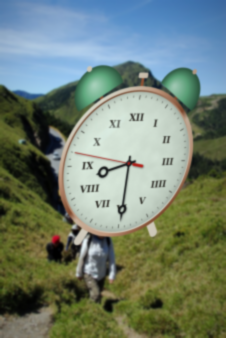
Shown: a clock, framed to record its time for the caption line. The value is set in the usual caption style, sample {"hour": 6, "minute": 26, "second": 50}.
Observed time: {"hour": 8, "minute": 29, "second": 47}
